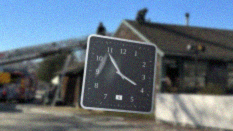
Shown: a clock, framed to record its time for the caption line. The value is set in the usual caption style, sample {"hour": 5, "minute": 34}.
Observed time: {"hour": 3, "minute": 54}
